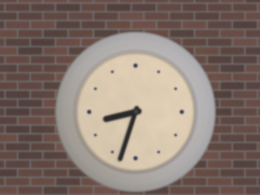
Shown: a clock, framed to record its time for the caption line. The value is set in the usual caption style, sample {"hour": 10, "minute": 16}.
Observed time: {"hour": 8, "minute": 33}
